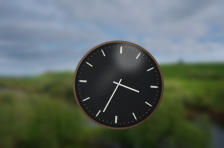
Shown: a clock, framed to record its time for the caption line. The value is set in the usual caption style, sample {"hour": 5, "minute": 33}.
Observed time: {"hour": 3, "minute": 34}
